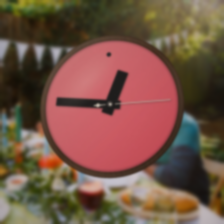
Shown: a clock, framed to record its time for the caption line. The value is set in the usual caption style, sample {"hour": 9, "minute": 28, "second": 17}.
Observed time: {"hour": 12, "minute": 46, "second": 15}
